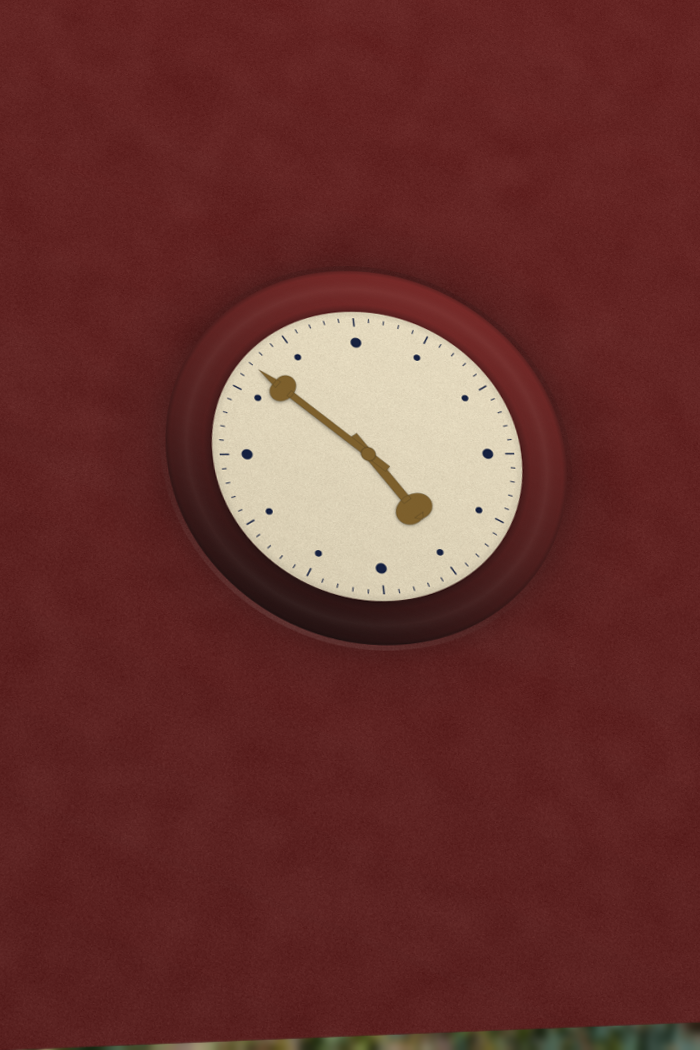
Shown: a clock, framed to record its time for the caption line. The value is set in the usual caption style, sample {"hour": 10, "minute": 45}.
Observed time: {"hour": 4, "minute": 52}
